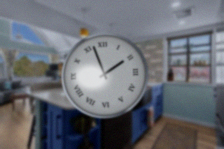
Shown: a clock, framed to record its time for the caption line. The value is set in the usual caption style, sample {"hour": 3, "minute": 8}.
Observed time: {"hour": 1, "minute": 57}
